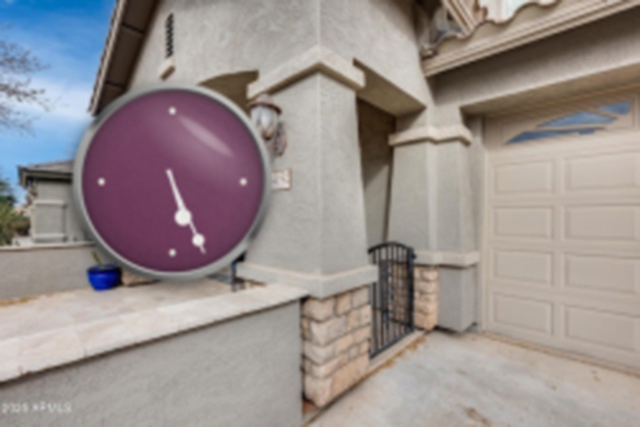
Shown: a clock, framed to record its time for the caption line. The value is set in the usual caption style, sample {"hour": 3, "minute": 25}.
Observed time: {"hour": 5, "minute": 26}
